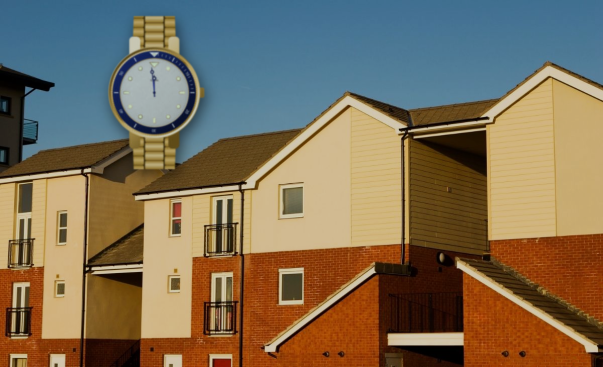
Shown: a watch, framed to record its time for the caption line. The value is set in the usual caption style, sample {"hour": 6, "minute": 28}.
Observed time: {"hour": 11, "minute": 59}
